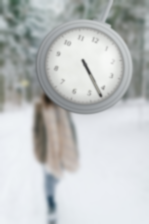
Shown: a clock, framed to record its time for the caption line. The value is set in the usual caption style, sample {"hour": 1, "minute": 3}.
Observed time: {"hour": 4, "minute": 22}
